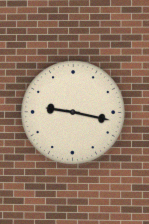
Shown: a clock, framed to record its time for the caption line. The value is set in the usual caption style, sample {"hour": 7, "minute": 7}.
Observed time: {"hour": 9, "minute": 17}
